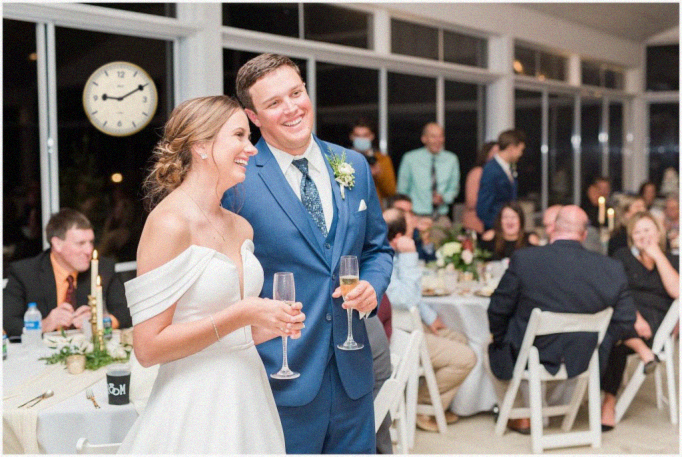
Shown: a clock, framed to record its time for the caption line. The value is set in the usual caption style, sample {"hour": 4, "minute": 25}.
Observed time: {"hour": 9, "minute": 10}
